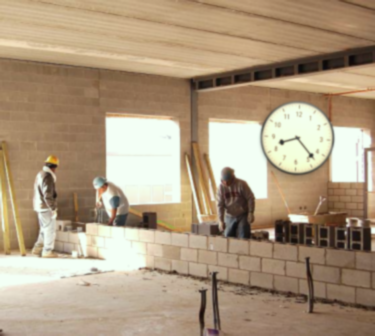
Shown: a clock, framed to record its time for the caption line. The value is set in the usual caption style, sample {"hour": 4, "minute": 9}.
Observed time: {"hour": 8, "minute": 23}
